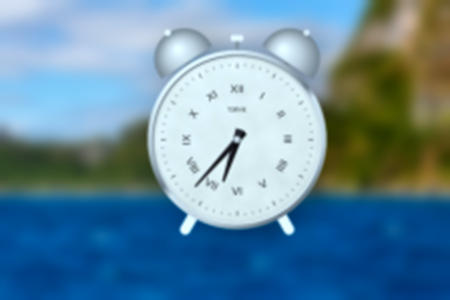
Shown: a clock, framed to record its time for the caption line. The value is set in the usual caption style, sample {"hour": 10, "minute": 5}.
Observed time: {"hour": 6, "minute": 37}
